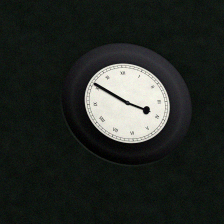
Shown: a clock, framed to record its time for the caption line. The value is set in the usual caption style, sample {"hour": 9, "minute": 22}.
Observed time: {"hour": 3, "minute": 51}
